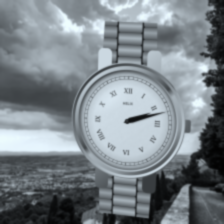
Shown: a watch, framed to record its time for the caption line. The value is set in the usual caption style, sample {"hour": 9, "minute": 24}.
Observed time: {"hour": 2, "minute": 12}
